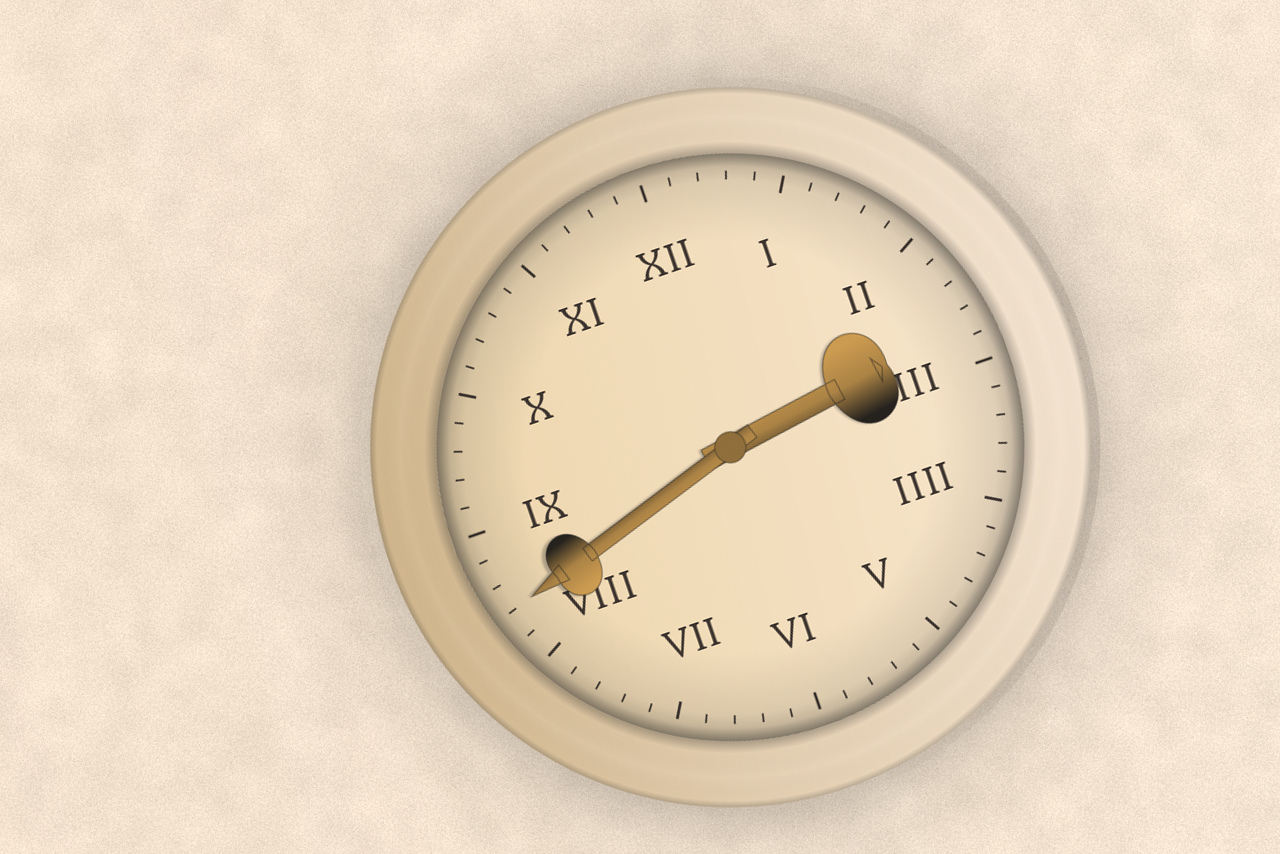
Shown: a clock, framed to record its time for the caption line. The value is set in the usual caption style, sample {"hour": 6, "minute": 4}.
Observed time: {"hour": 2, "minute": 42}
